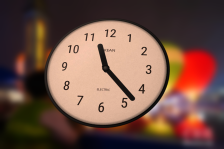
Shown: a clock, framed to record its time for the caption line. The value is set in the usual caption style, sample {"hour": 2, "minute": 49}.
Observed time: {"hour": 11, "minute": 23}
